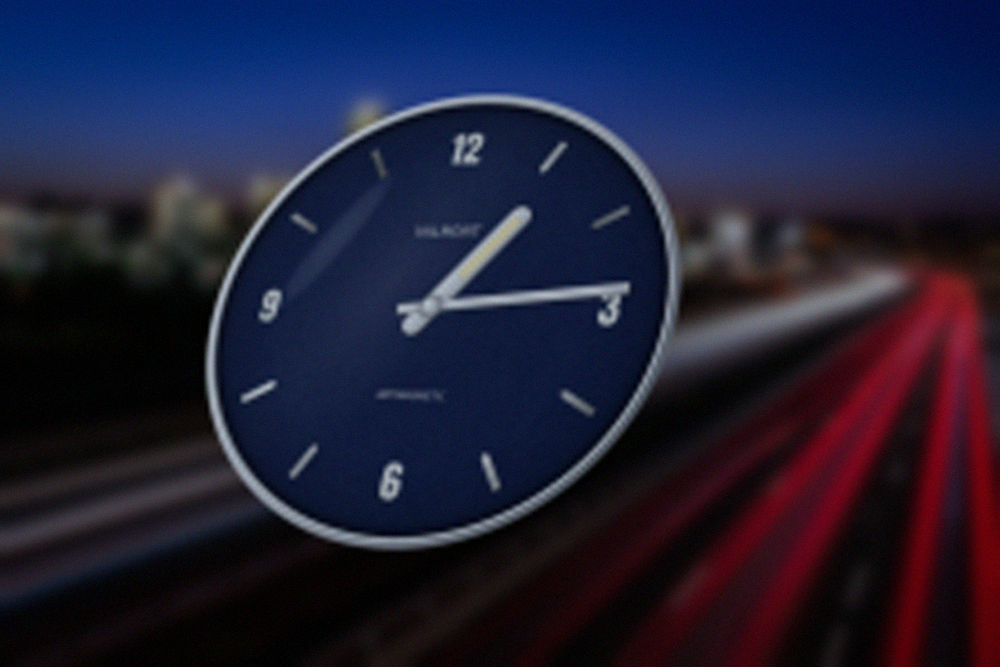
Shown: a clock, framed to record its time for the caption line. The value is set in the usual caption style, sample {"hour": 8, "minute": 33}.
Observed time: {"hour": 1, "minute": 14}
